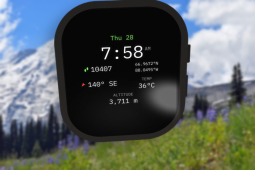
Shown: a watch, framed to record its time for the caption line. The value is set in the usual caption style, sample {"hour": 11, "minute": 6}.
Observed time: {"hour": 7, "minute": 58}
